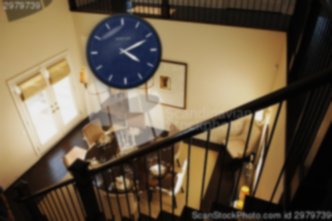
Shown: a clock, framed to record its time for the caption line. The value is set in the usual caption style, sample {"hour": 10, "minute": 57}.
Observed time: {"hour": 4, "minute": 11}
